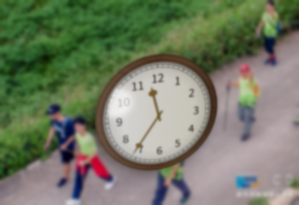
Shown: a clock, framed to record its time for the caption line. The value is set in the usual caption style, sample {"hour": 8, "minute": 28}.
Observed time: {"hour": 11, "minute": 36}
